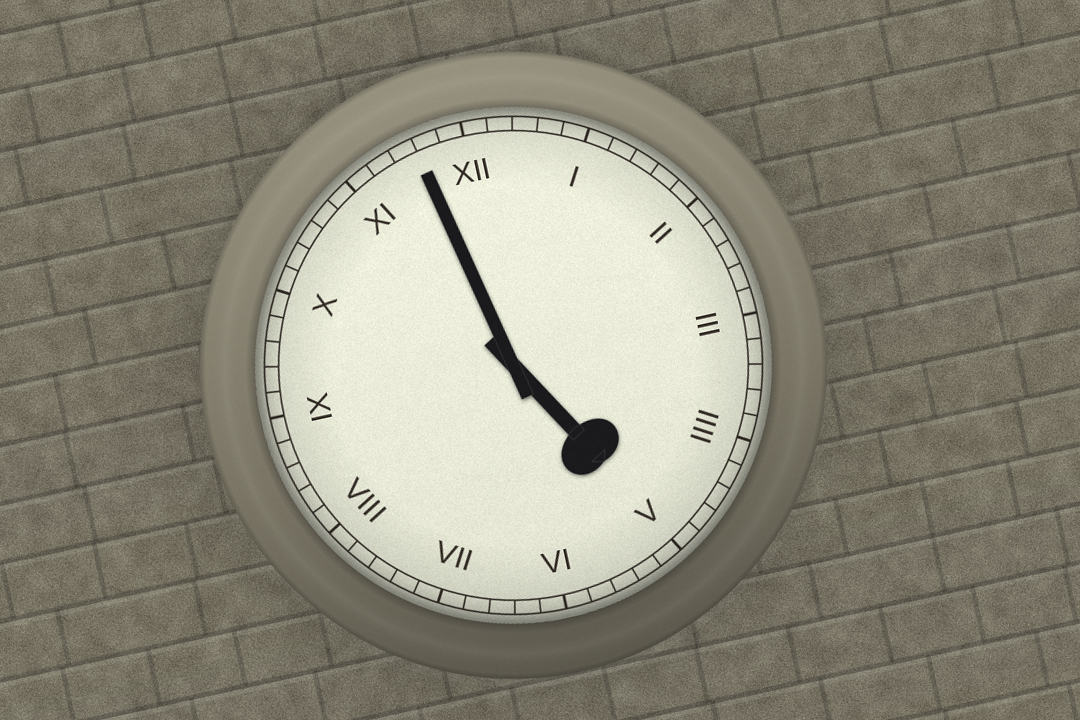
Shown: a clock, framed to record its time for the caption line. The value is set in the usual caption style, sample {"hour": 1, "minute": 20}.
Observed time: {"hour": 4, "minute": 58}
